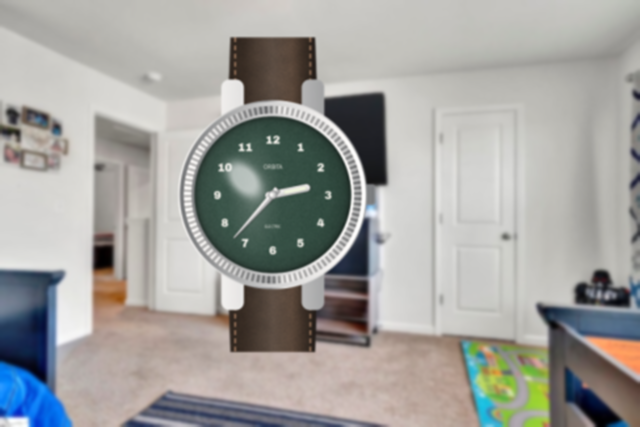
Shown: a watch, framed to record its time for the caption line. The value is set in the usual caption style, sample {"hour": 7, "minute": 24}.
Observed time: {"hour": 2, "minute": 37}
